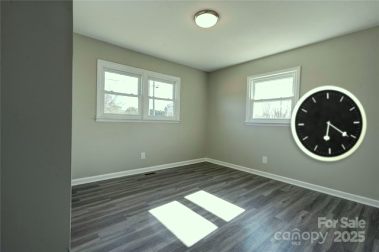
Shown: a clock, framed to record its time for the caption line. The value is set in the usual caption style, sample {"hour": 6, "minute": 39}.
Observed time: {"hour": 6, "minute": 21}
